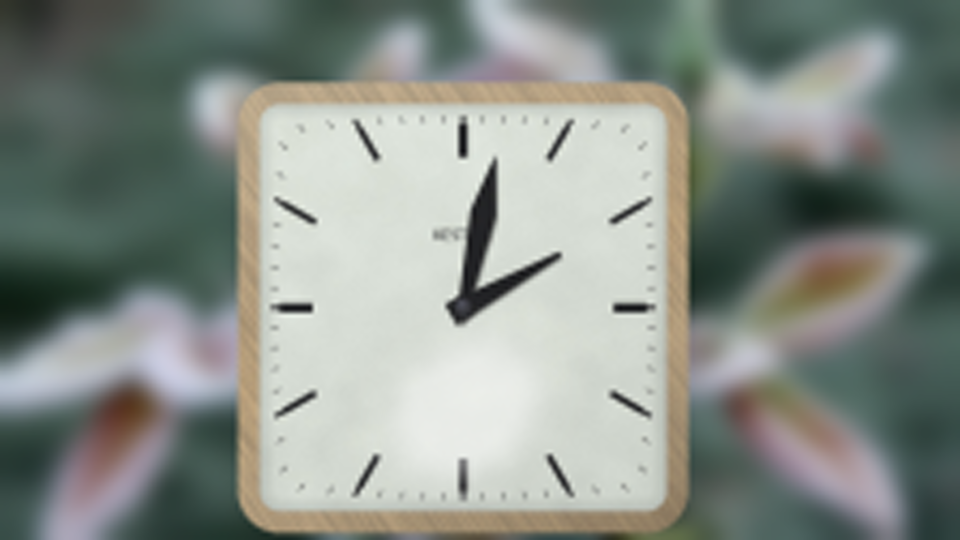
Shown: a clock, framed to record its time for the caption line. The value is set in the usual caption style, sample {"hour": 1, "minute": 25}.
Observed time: {"hour": 2, "minute": 2}
